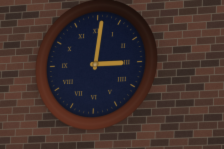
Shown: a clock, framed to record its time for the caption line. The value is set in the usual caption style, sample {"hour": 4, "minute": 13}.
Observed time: {"hour": 3, "minute": 1}
